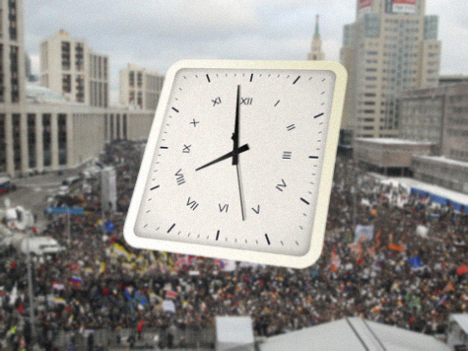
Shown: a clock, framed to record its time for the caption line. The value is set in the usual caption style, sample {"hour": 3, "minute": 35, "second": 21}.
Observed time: {"hour": 7, "minute": 58, "second": 27}
